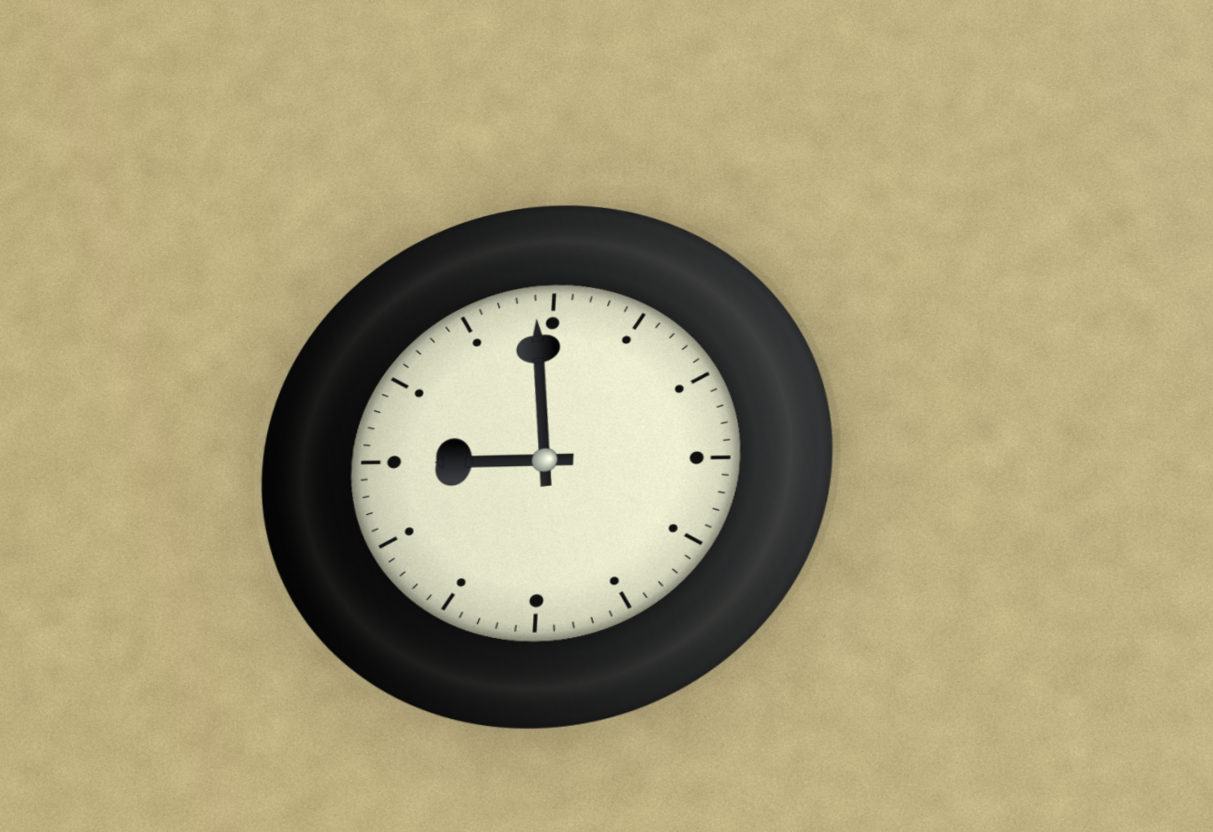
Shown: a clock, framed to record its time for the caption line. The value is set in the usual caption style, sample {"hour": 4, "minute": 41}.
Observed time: {"hour": 8, "minute": 59}
